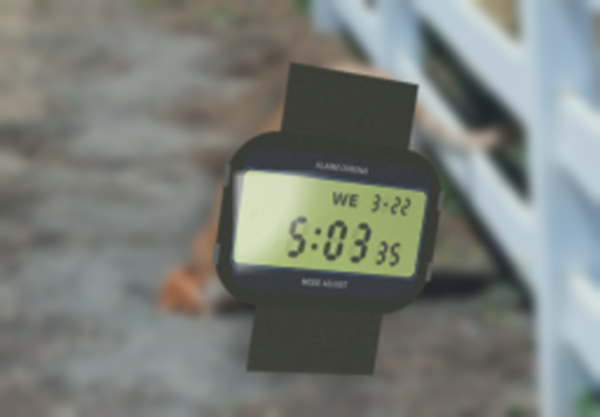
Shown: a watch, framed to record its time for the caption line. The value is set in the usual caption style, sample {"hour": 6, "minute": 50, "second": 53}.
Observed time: {"hour": 5, "minute": 3, "second": 35}
